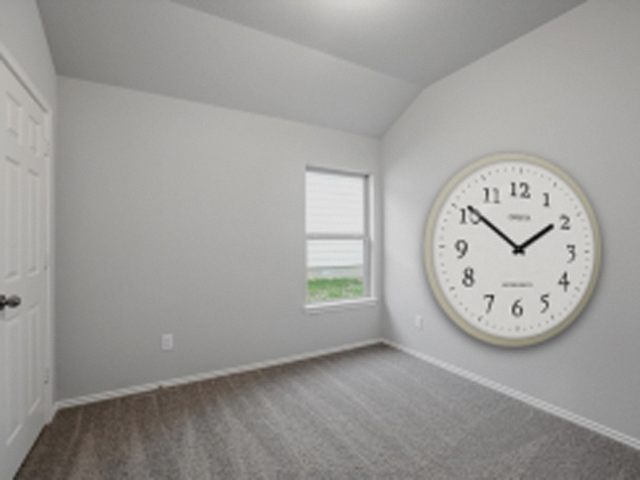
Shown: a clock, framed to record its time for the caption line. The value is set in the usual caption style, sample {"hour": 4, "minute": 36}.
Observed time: {"hour": 1, "minute": 51}
